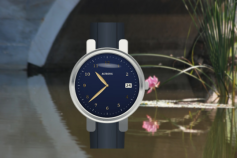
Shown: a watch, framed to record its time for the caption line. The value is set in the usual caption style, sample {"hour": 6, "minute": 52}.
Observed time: {"hour": 10, "minute": 38}
